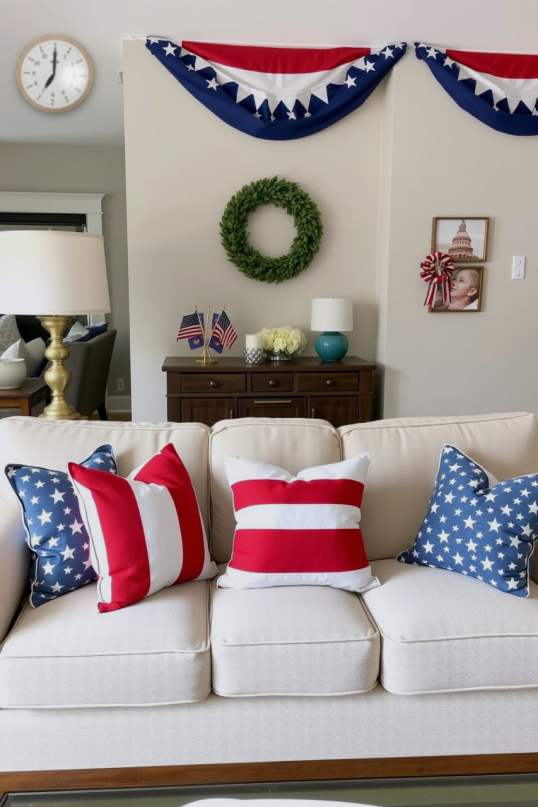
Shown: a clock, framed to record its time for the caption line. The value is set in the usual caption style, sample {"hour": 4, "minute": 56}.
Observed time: {"hour": 7, "minute": 0}
